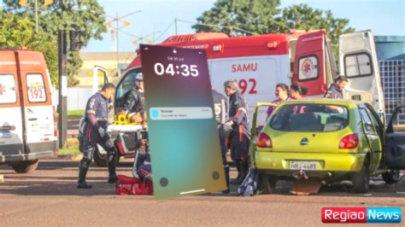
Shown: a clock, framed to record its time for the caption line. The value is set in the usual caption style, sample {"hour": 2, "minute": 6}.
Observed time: {"hour": 4, "minute": 35}
